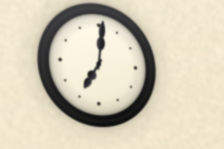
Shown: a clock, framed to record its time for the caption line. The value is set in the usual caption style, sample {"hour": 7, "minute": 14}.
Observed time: {"hour": 7, "minute": 1}
